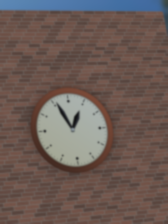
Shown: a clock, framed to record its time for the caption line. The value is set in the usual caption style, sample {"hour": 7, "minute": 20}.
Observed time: {"hour": 12, "minute": 56}
